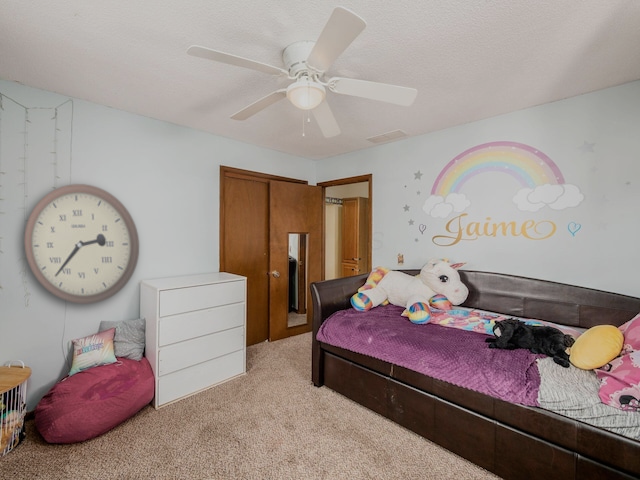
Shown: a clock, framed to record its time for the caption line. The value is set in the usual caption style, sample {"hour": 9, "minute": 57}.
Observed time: {"hour": 2, "minute": 37}
